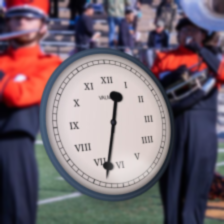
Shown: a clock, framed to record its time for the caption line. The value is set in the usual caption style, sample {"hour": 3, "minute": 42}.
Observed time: {"hour": 12, "minute": 33}
